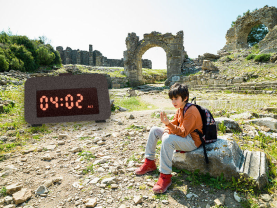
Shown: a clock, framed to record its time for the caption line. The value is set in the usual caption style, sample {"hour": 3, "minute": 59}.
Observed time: {"hour": 4, "minute": 2}
